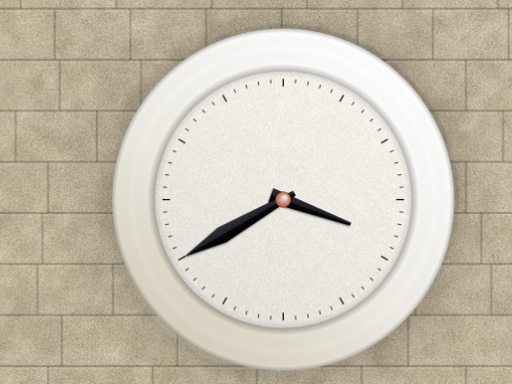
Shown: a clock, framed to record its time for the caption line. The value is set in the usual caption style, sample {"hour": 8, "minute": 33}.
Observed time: {"hour": 3, "minute": 40}
